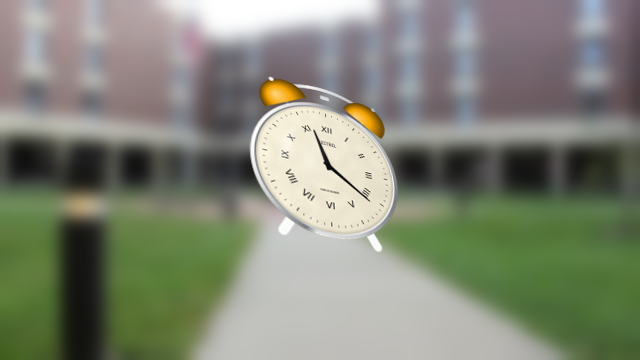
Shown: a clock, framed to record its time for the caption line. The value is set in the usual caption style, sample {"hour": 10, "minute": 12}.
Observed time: {"hour": 11, "minute": 21}
